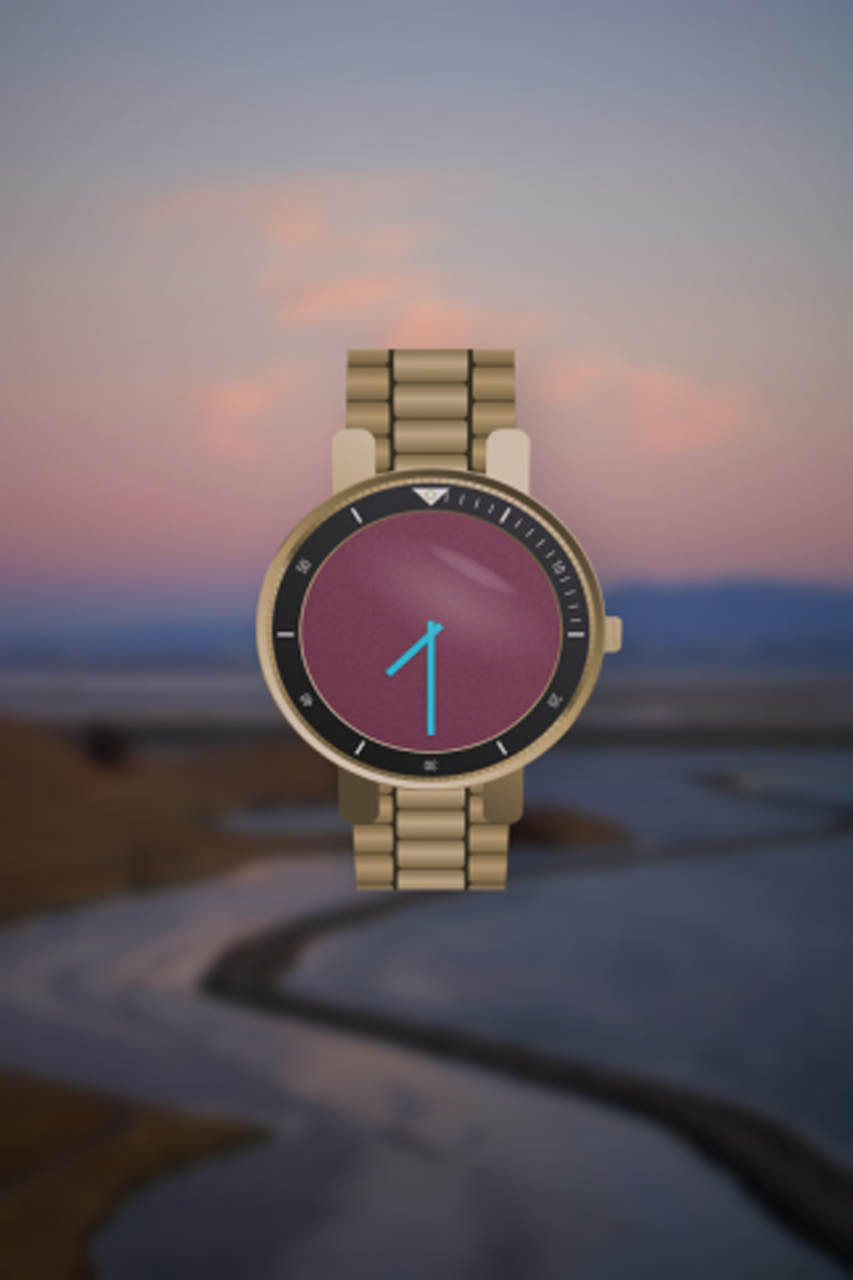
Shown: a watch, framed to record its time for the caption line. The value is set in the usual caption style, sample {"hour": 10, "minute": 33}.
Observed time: {"hour": 7, "minute": 30}
